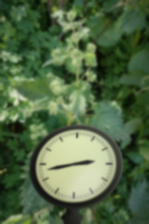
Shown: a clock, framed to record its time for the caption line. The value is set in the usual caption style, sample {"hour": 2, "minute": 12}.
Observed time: {"hour": 2, "minute": 43}
